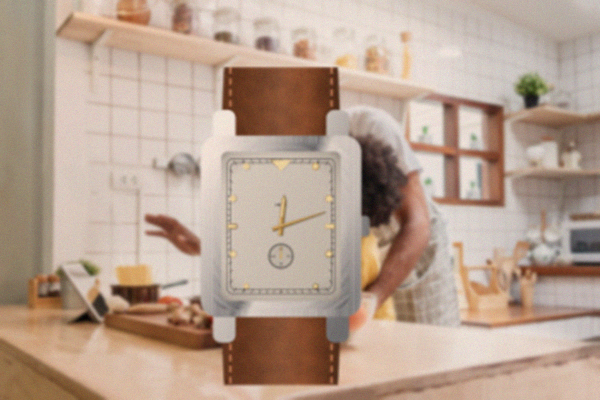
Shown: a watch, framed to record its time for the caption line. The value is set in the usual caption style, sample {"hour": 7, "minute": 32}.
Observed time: {"hour": 12, "minute": 12}
